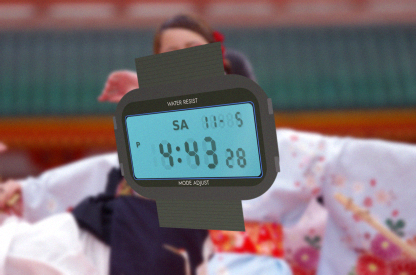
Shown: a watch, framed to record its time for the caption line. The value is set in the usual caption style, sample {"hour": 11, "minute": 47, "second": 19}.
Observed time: {"hour": 4, "minute": 43, "second": 28}
